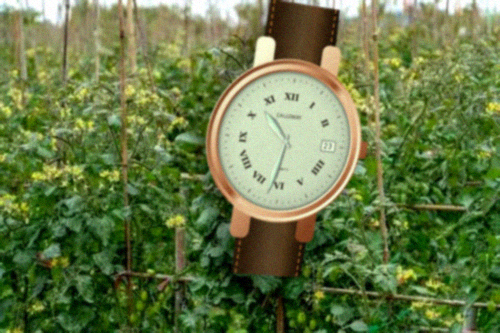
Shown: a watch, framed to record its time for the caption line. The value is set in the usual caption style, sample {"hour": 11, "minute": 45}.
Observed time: {"hour": 10, "minute": 32}
